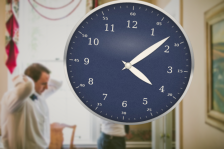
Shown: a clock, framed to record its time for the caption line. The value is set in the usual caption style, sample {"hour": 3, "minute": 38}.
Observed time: {"hour": 4, "minute": 8}
